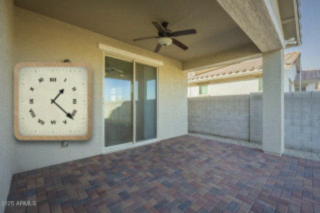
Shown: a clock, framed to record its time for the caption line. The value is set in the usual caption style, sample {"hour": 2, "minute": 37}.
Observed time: {"hour": 1, "minute": 22}
